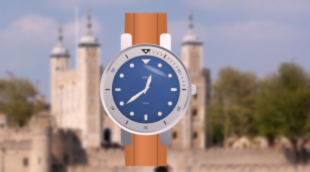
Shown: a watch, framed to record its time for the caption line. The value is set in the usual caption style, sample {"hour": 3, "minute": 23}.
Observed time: {"hour": 12, "minute": 39}
